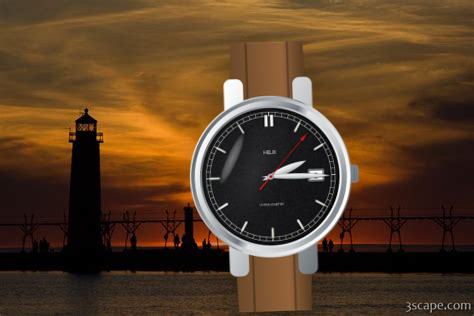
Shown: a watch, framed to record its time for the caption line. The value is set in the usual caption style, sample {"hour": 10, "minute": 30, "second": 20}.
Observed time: {"hour": 2, "minute": 15, "second": 7}
